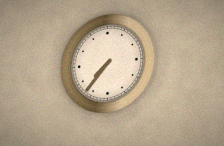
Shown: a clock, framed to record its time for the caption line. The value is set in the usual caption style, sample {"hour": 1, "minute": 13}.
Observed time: {"hour": 7, "minute": 37}
